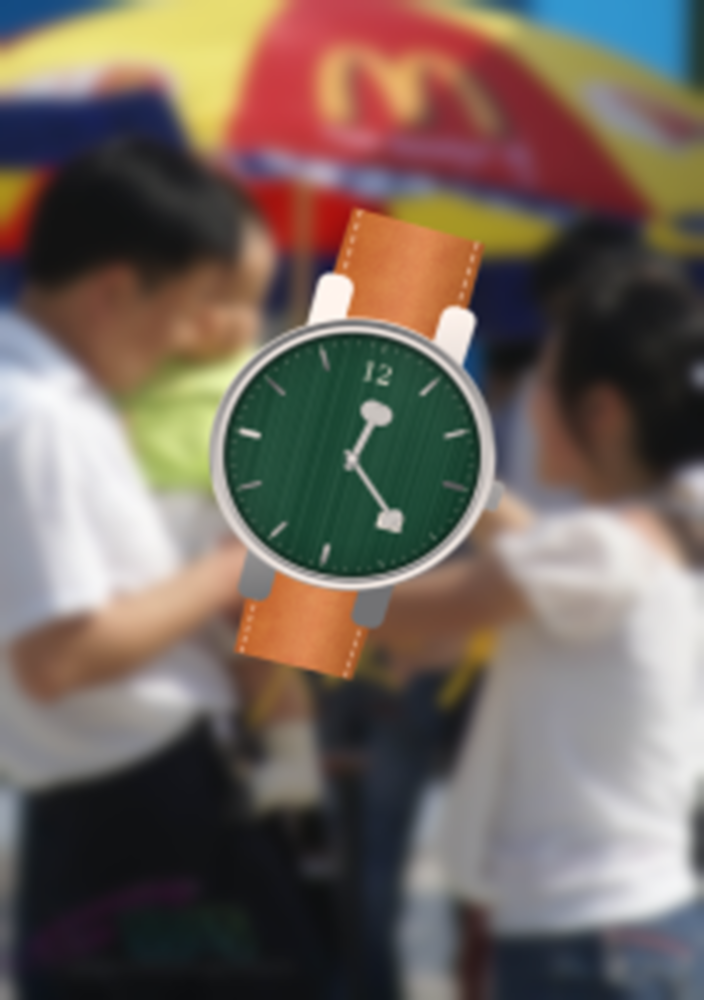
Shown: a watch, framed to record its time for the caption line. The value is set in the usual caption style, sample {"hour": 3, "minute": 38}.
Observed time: {"hour": 12, "minute": 22}
